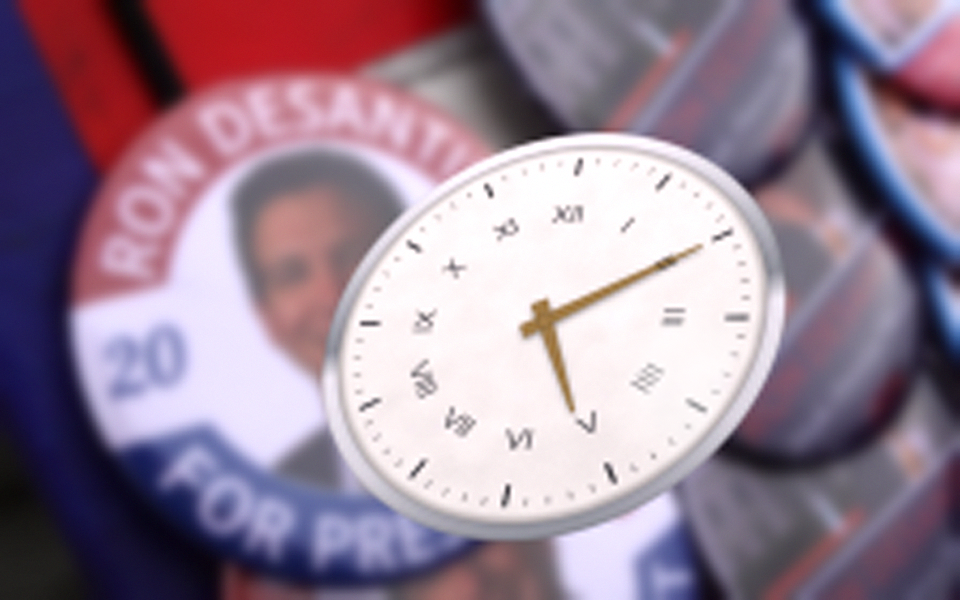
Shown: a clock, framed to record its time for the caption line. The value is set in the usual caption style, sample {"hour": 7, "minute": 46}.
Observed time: {"hour": 5, "minute": 10}
